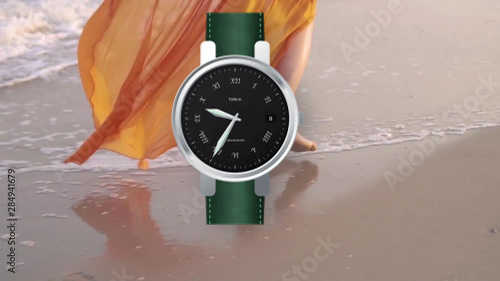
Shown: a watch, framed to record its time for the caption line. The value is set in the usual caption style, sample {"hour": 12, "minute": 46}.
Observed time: {"hour": 9, "minute": 35}
